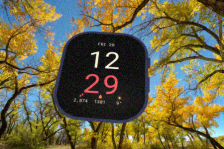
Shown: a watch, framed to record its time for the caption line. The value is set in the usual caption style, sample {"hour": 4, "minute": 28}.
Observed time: {"hour": 12, "minute": 29}
